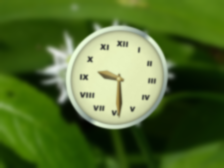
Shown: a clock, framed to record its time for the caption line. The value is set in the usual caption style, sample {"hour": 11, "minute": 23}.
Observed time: {"hour": 9, "minute": 29}
